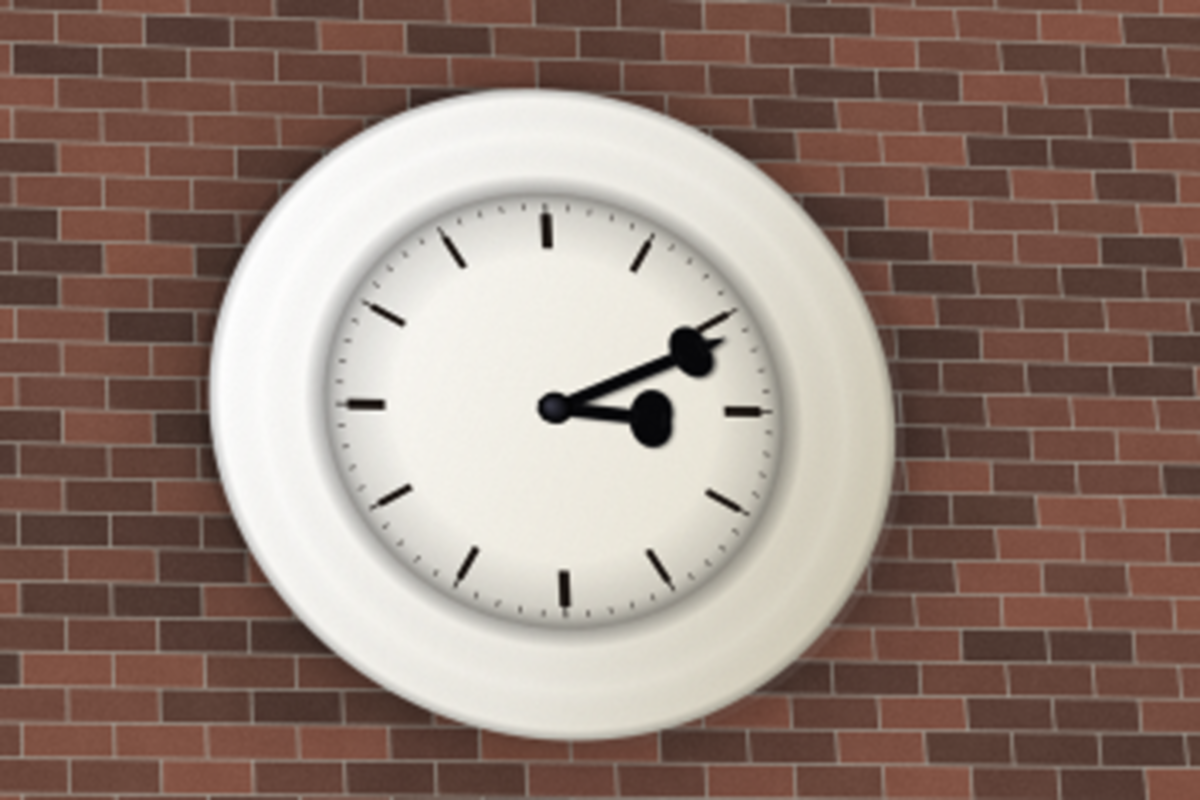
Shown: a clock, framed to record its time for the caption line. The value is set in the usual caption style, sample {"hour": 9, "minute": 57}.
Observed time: {"hour": 3, "minute": 11}
